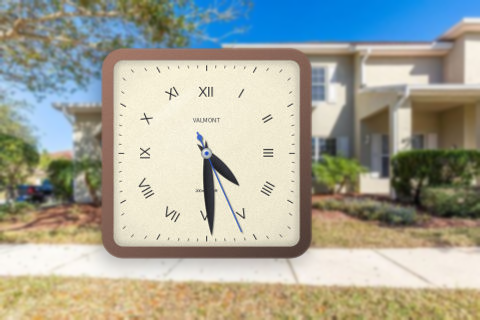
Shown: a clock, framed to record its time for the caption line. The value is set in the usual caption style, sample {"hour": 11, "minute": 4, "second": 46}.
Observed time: {"hour": 4, "minute": 29, "second": 26}
